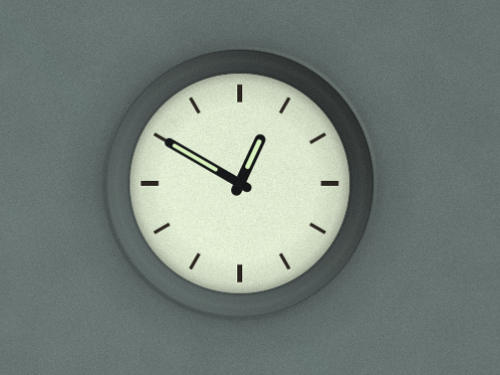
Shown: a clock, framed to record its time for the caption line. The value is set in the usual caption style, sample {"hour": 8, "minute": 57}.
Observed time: {"hour": 12, "minute": 50}
